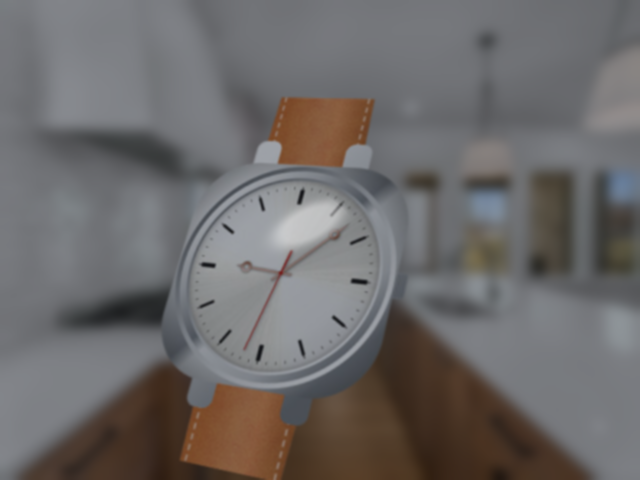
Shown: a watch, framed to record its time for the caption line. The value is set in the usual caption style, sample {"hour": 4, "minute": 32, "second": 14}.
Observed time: {"hour": 9, "minute": 7, "second": 32}
